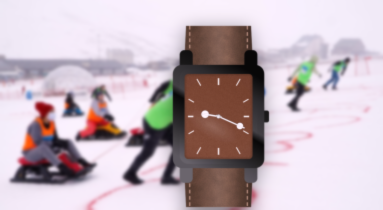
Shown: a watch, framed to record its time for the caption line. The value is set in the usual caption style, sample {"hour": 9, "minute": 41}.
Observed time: {"hour": 9, "minute": 19}
